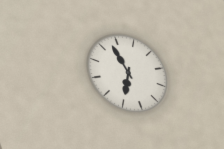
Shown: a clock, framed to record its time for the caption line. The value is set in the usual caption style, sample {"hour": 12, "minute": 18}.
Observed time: {"hour": 6, "minute": 58}
